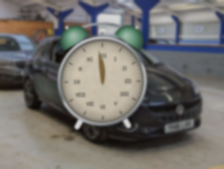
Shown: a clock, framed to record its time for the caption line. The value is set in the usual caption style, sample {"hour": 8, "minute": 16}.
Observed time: {"hour": 11, "minute": 59}
